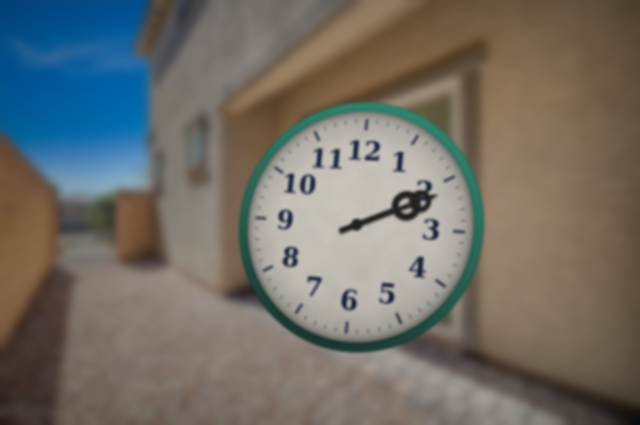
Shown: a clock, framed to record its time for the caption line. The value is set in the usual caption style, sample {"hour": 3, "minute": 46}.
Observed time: {"hour": 2, "minute": 11}
